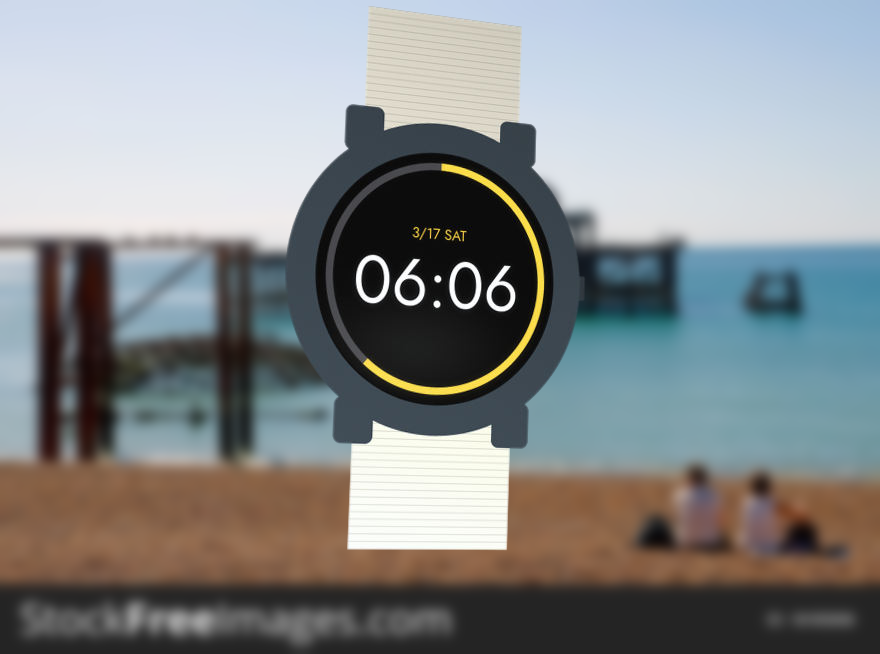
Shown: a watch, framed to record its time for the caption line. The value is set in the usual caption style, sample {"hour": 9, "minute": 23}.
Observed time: {"hour": 6, "minute": 6}
